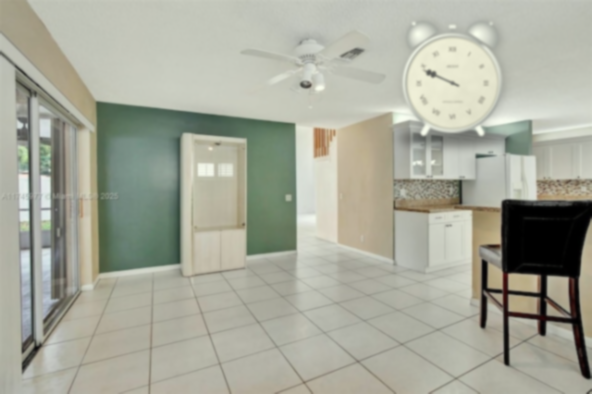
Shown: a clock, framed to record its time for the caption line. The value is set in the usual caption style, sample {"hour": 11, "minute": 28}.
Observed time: {"hour": 9, "minute": 49}
